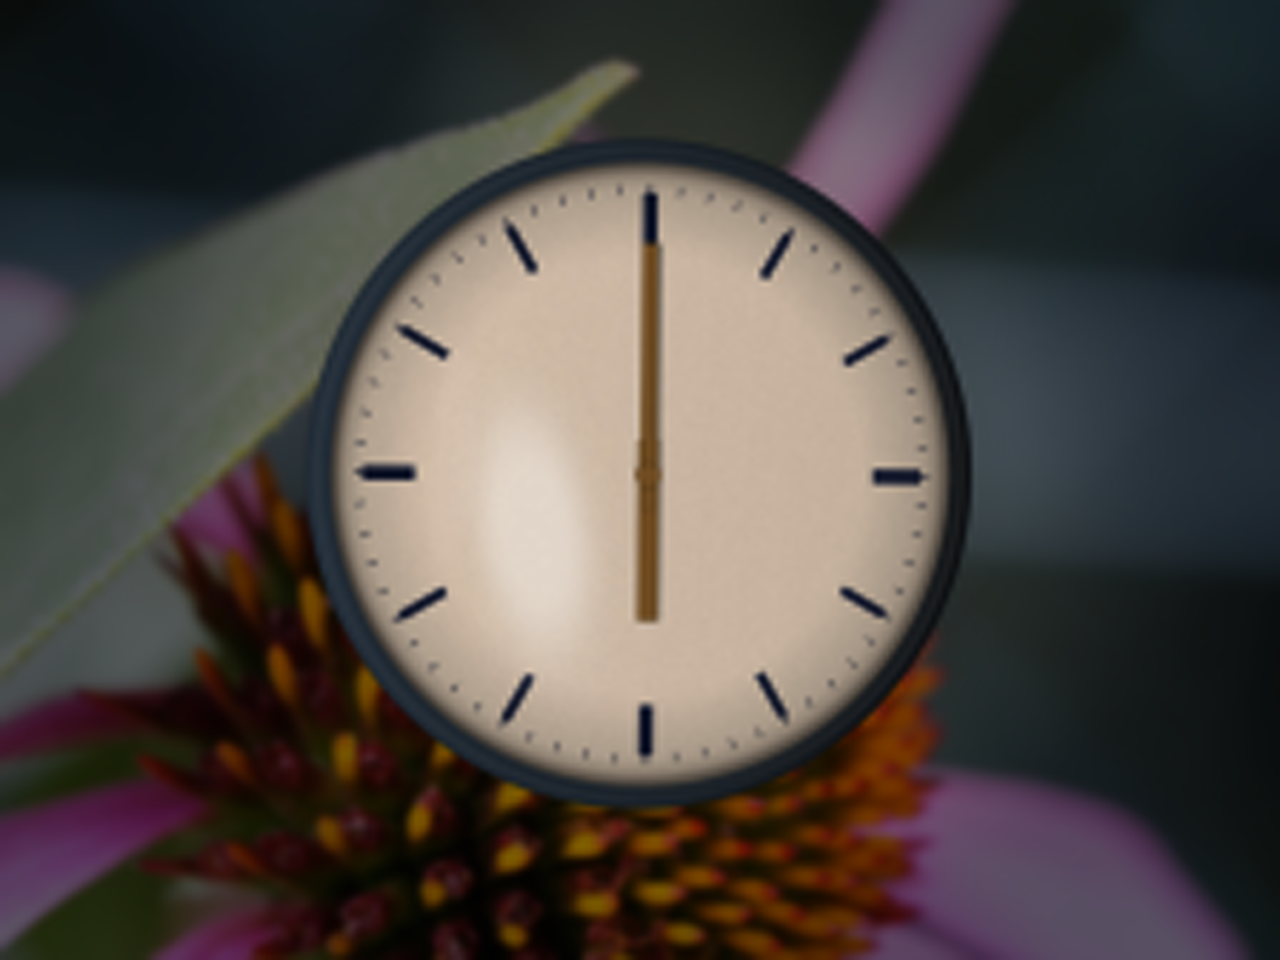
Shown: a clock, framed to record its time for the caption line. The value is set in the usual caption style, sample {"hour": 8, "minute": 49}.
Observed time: {"hour": 6, "minute": 0}
